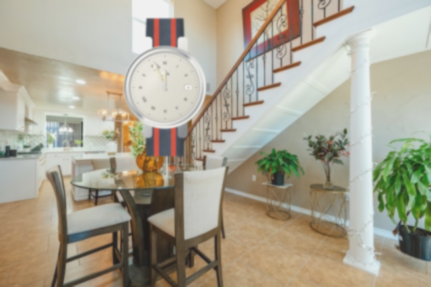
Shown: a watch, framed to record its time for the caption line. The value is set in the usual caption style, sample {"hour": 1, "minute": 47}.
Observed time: {"hour": 11, "minute": 56}
